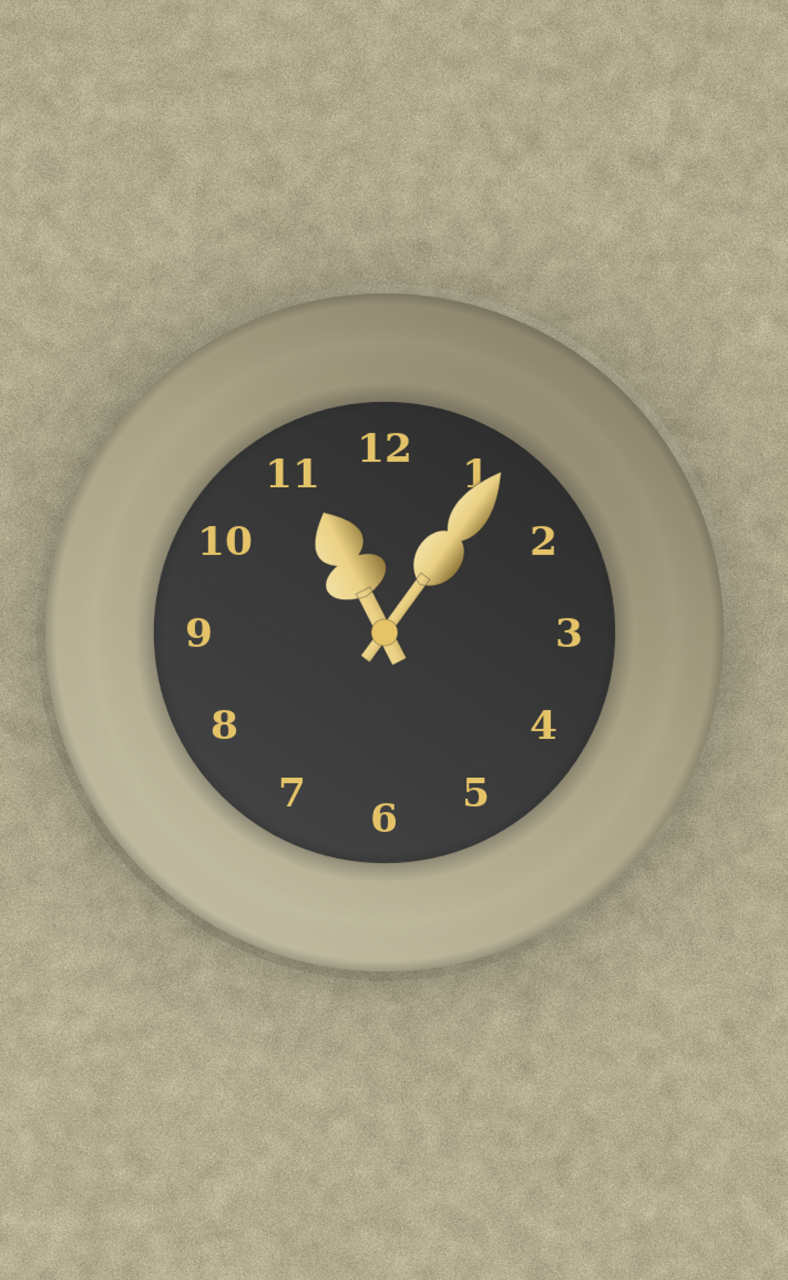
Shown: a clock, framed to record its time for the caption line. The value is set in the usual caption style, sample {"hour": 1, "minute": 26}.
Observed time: {"hour": 11, "minute": 6}
